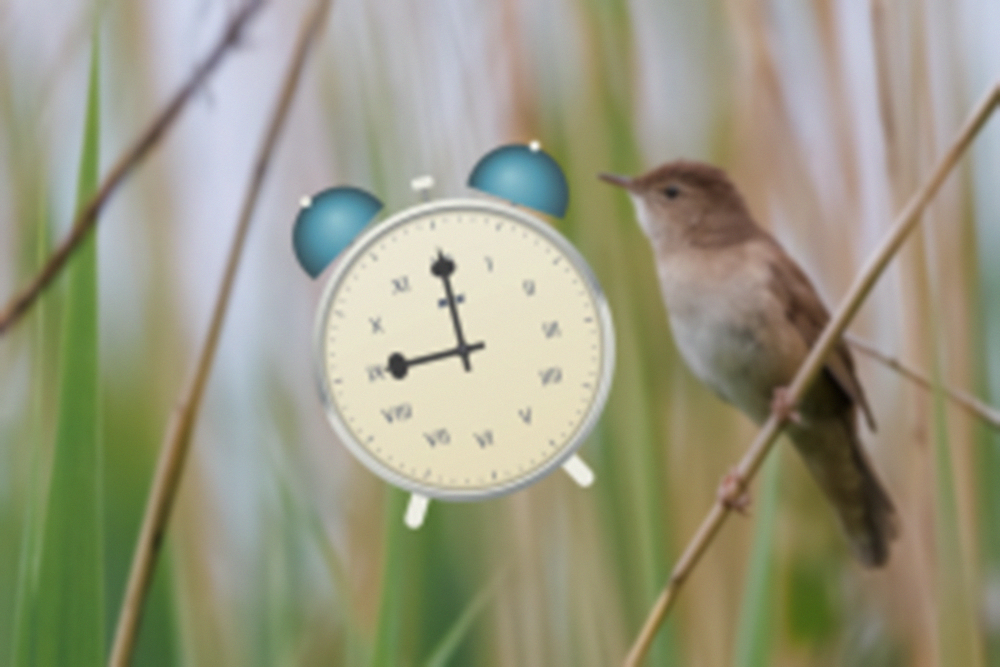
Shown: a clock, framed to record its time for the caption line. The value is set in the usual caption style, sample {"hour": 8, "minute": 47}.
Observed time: {"hour": 9, "minute": 0}
